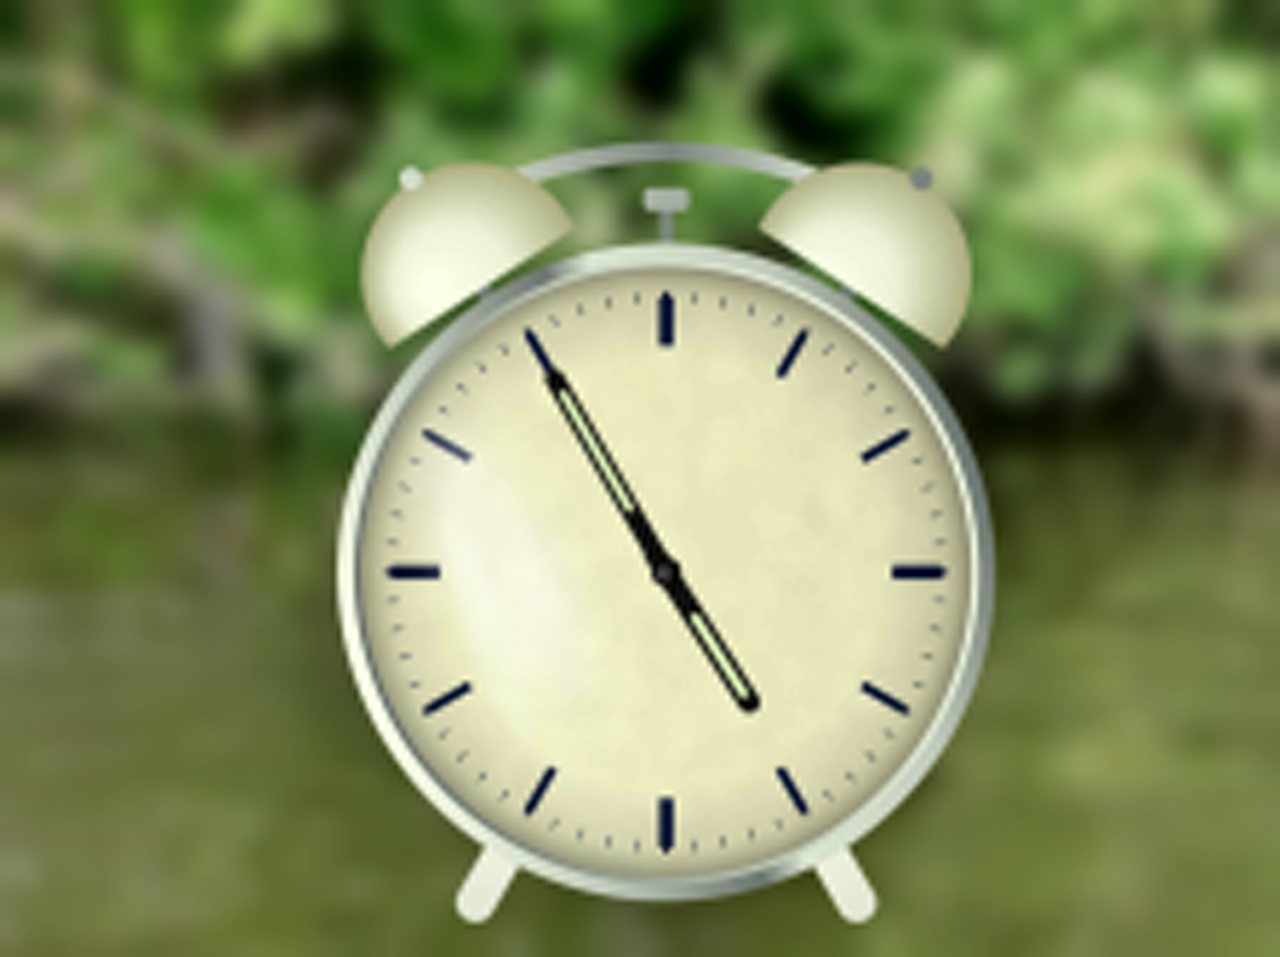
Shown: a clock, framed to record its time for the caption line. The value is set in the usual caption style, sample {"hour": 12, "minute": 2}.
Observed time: {"hour": 4, "minute": 55}
